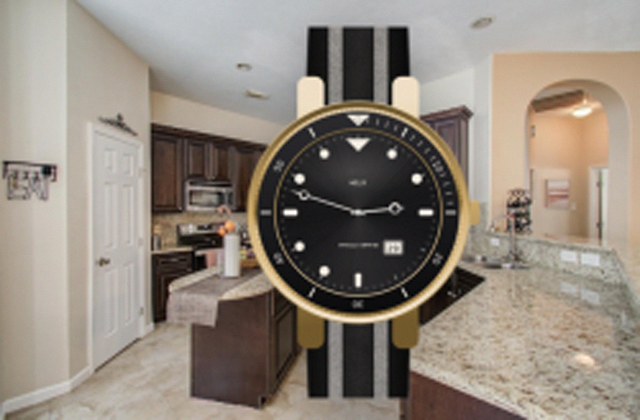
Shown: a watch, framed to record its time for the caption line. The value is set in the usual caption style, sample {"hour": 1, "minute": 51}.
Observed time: {"hour": 2, "minute": 48}
